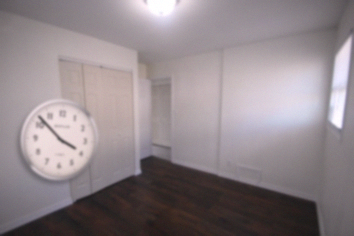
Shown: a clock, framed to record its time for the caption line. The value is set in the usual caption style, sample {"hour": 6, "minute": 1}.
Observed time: {"hour": 3, "minute": 52}
